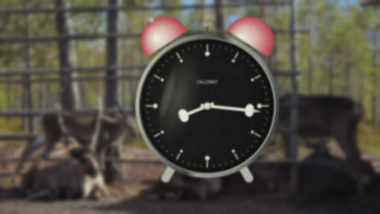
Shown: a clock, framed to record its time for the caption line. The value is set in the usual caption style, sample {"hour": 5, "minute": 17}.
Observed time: {"hour": 8, "minute": 16}
